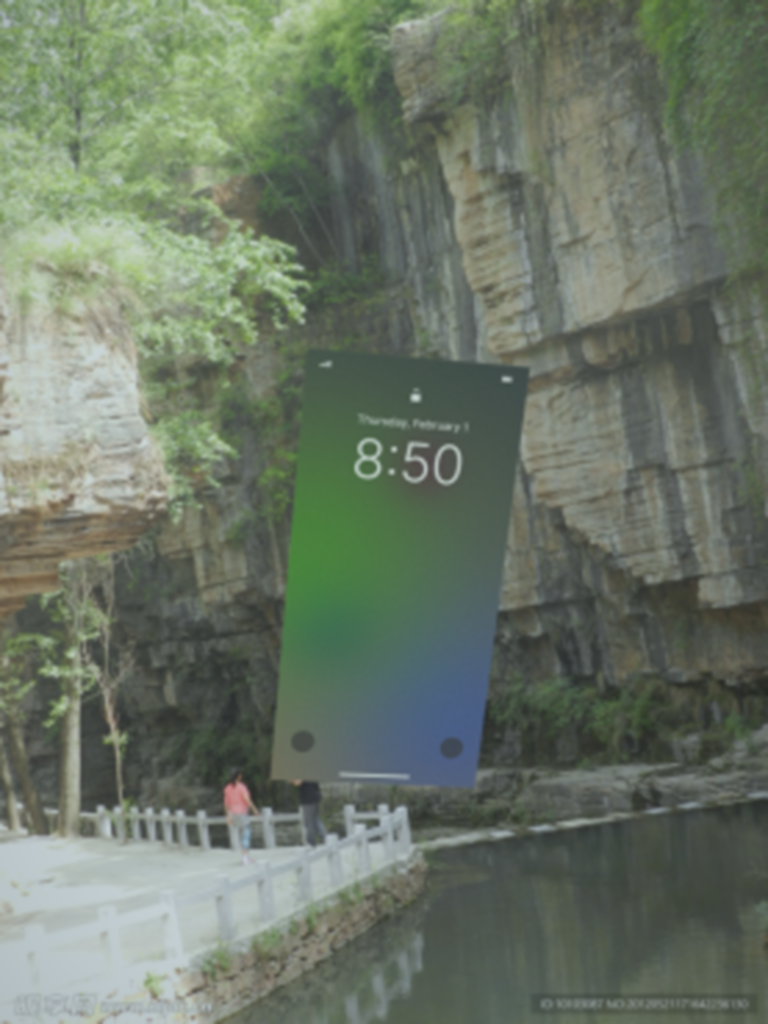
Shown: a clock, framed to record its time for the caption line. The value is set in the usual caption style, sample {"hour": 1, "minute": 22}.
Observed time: {"hour": 8, "minute": 50}
